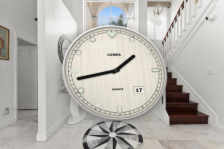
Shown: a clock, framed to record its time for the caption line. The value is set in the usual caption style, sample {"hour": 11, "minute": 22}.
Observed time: {"hour": 1, "minute": 43}
